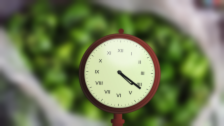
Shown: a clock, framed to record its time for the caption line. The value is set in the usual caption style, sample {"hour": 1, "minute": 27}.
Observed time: {"hour": 4, "minute": 21}
